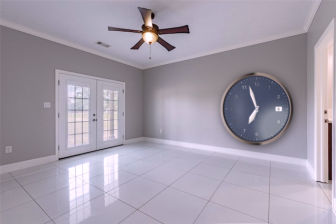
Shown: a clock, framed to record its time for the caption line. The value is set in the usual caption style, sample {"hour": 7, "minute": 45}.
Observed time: {"hour": 6, "minute": 57}
